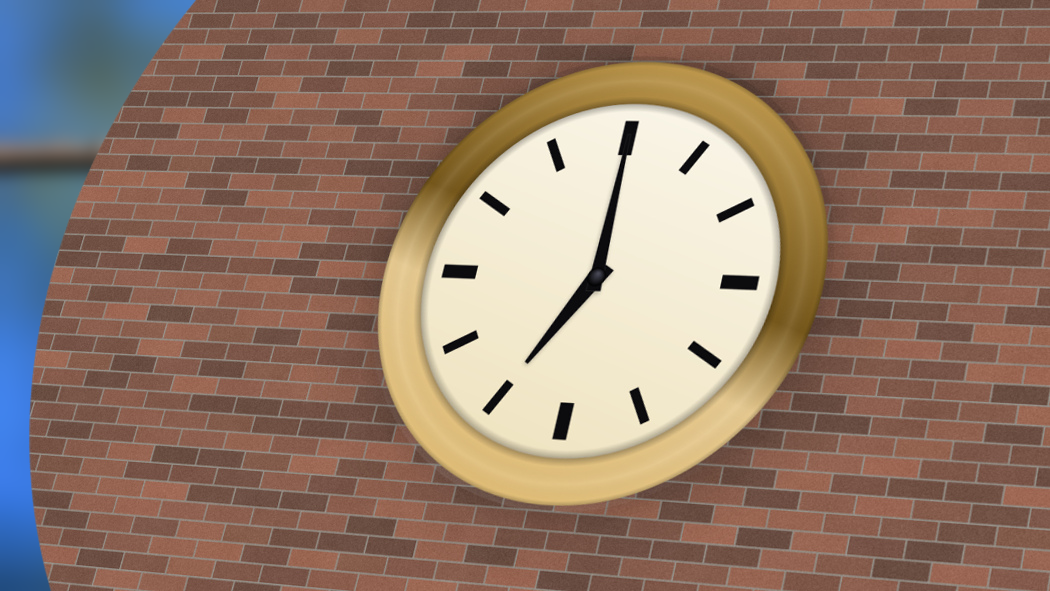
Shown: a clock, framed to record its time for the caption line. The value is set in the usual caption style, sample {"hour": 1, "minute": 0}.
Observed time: {"hour": 7, "minute": 0}
